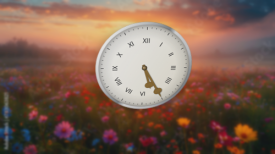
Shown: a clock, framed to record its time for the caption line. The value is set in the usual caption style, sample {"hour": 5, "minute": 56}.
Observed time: {"hour": 5, "minute": 25}
